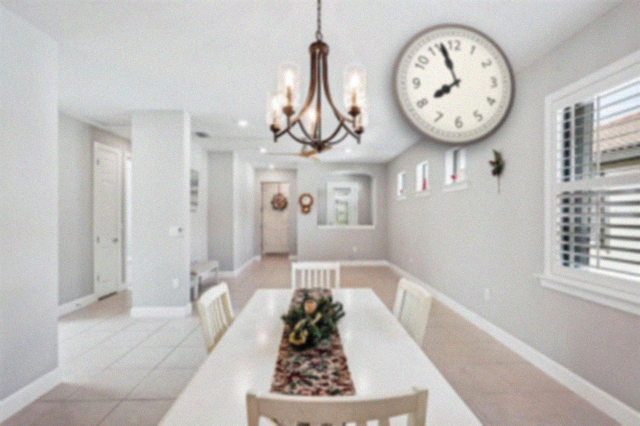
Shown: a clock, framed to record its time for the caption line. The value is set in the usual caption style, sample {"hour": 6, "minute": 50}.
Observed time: {"hour": 7, "minute": 57}
